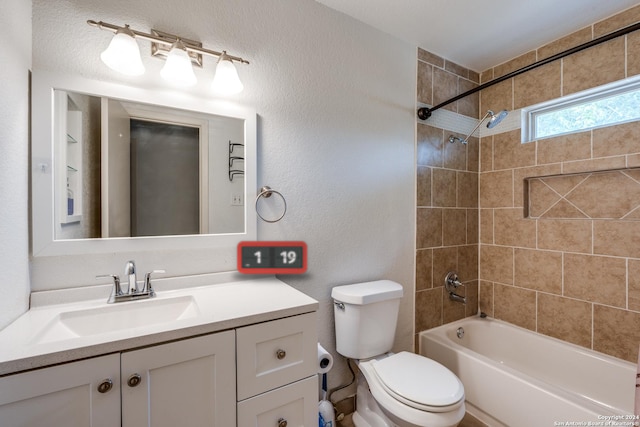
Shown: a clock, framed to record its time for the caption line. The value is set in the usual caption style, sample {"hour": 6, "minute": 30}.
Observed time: {"hour": 1, "minute": 19}
